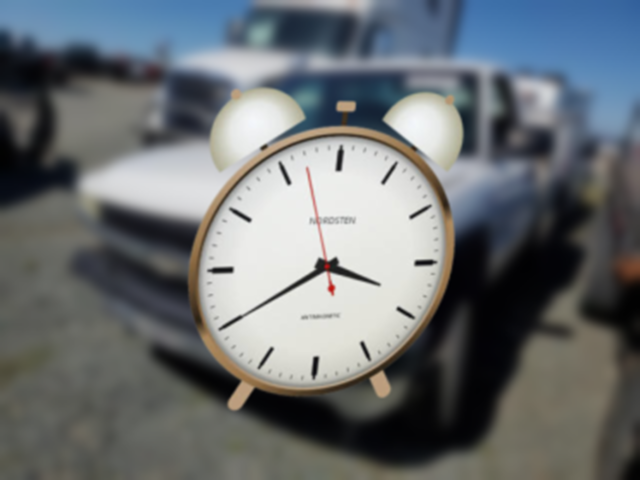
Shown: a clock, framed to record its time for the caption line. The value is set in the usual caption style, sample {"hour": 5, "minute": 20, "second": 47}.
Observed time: {"hour": 3, "minute": 39, "second": 57}
